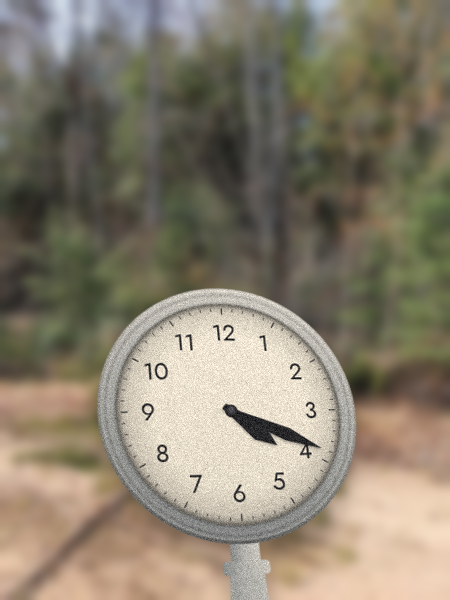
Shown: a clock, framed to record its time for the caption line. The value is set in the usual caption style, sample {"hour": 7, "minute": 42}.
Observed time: {"hour": 4, "minute": 19}
